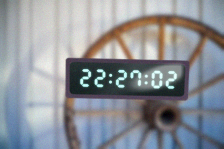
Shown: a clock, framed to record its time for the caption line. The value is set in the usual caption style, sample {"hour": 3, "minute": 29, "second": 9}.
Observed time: {"hour": 22, "minute": 27, "second": 2}
